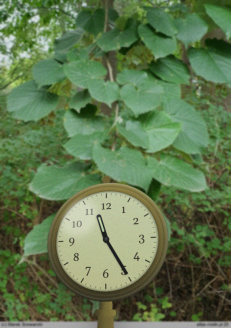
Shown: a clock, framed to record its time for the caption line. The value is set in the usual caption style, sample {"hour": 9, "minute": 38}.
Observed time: {"hour": 11, "minute": 25}
